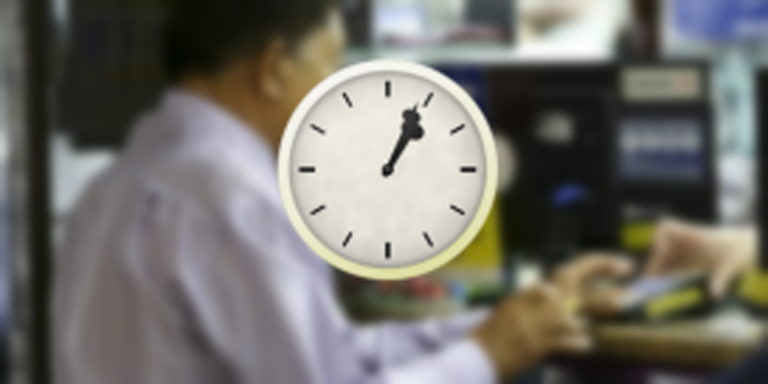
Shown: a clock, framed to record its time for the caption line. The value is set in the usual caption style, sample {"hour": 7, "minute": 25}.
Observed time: {"hour": 1, "minute": 4}
